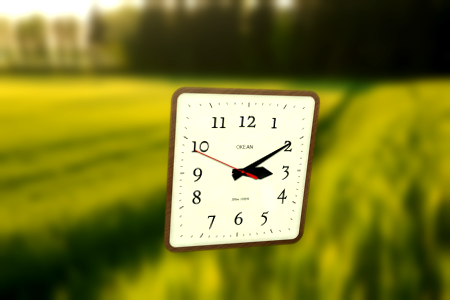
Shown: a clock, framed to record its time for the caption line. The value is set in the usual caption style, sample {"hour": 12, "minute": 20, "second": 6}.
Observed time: {"hour": 3, "minute": 9, "second": 49}
